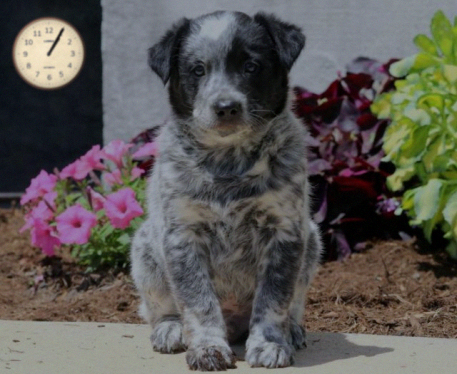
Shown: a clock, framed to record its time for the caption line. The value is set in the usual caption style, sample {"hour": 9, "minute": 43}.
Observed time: {"hour": 1, "minute": 5}
